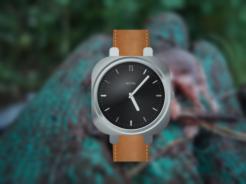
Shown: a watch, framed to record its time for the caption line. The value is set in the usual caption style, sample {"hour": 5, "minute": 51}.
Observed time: {"hour": 5, "minute": 7}
